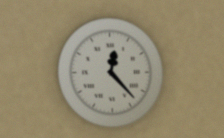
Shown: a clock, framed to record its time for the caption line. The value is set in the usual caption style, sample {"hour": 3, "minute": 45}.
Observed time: {"hour": 12, "minute": 23}
